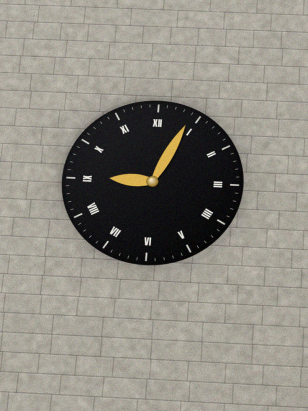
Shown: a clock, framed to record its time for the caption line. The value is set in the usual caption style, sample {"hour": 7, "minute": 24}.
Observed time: {"hour": 9, "minute": 4}
